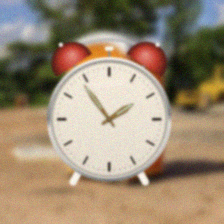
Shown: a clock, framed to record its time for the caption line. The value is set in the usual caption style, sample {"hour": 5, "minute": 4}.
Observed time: {"hour": 1, "minute": 54}
